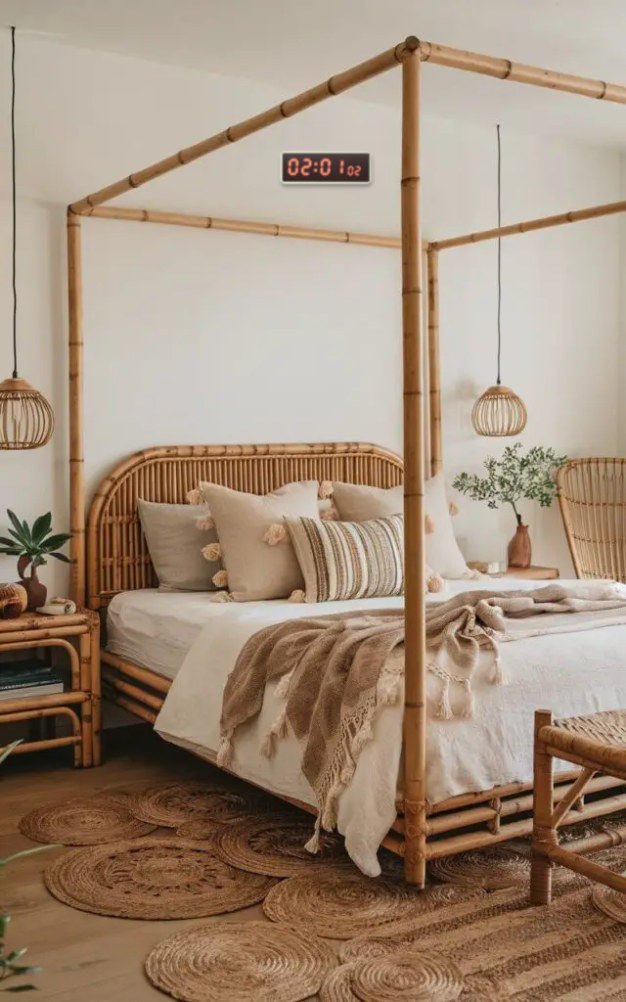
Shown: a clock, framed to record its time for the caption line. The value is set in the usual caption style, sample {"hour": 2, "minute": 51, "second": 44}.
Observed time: {"hour": 2, "minute": 1, "second": 2}
